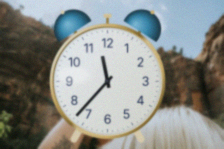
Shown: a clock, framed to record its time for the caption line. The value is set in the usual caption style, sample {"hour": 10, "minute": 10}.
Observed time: {"hour": 11, "minute": 37}
